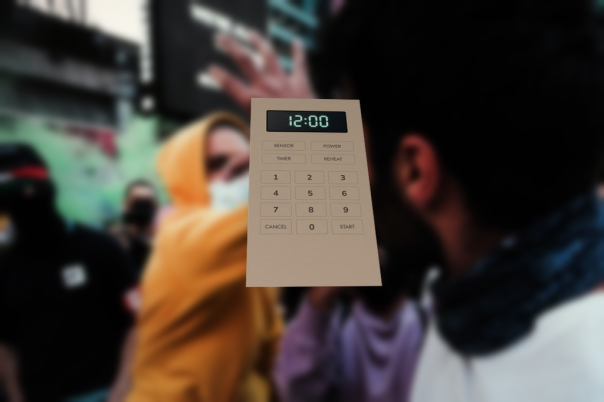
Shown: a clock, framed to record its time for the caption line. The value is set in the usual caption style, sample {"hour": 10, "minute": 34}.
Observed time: {"hour": 12, "minute": 0}
